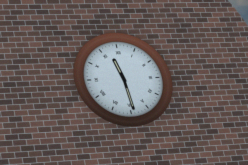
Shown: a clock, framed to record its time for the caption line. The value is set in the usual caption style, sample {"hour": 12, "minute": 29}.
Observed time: {"hour": 11, "minute": 29}
